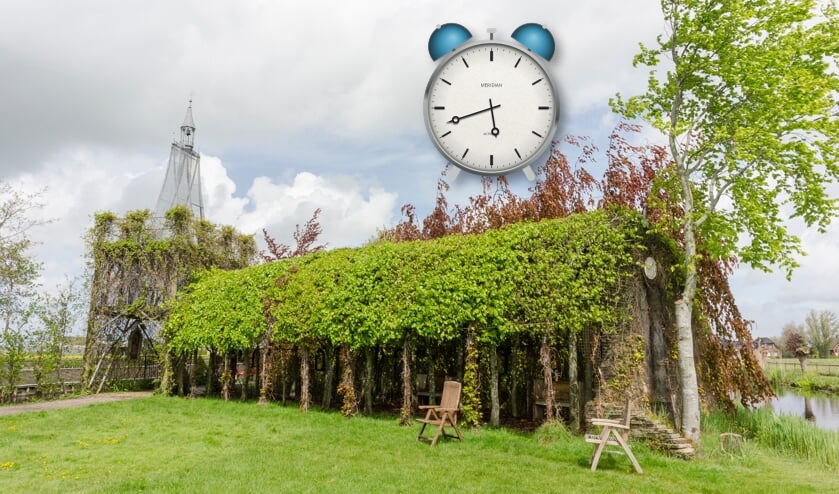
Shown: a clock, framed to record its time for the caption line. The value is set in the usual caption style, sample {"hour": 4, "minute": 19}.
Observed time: {"hour": 5, "minute": 42}
